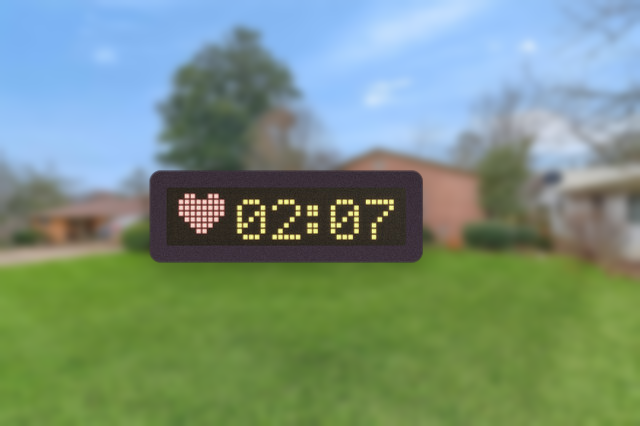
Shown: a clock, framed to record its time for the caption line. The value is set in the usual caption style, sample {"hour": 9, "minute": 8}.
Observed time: {"hour": 2, "minute": 7}
